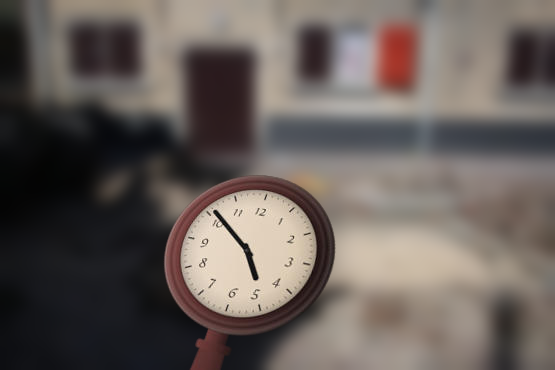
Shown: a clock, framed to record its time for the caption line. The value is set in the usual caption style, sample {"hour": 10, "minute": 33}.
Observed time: {"hour": 4, "minute": 51}
